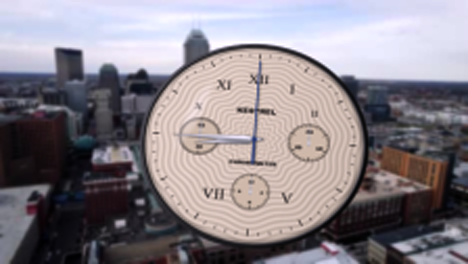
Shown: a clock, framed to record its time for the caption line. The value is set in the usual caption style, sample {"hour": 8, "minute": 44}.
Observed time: {"hour": 8, "minute": 45}
